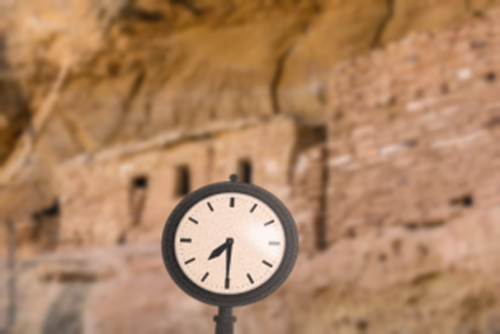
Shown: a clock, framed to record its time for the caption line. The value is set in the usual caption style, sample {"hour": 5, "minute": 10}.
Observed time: {"hour": 7, "minute": 30}
